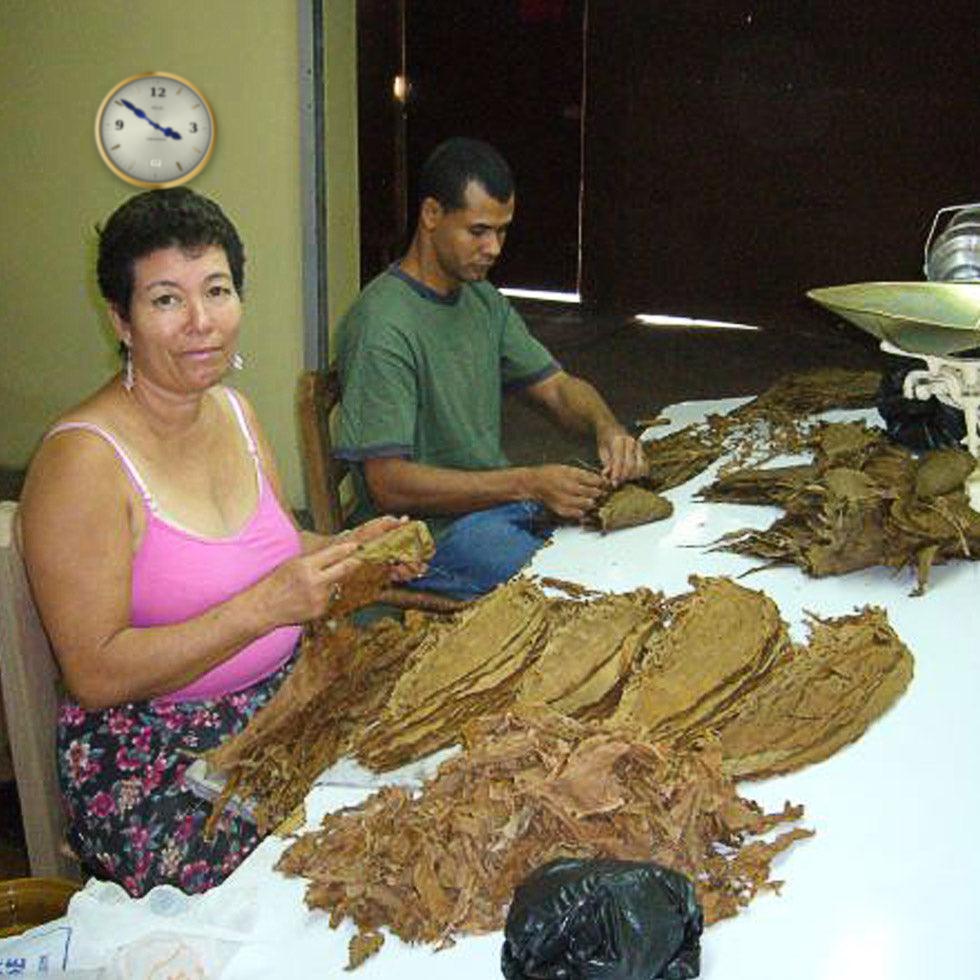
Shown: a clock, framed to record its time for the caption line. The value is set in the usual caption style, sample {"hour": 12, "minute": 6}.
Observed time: {"hour": 3, "minute": 51}
